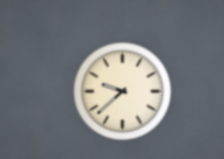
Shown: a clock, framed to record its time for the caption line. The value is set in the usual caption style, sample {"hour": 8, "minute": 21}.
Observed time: {"hour": 9, "minute": 38}
